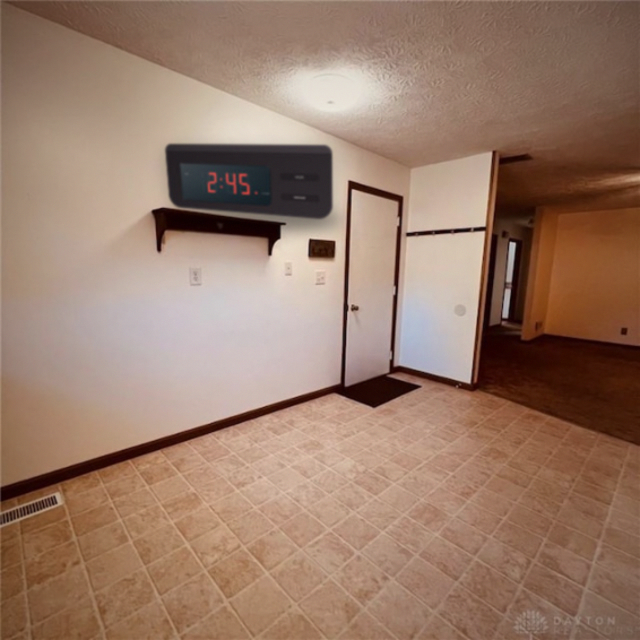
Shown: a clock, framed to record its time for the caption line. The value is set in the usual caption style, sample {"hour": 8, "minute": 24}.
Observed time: {"hour": 2, "minute": 45}
